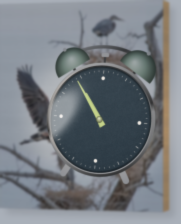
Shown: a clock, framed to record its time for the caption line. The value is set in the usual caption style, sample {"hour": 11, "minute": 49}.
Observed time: {"hour": 10, "minute": 54}
